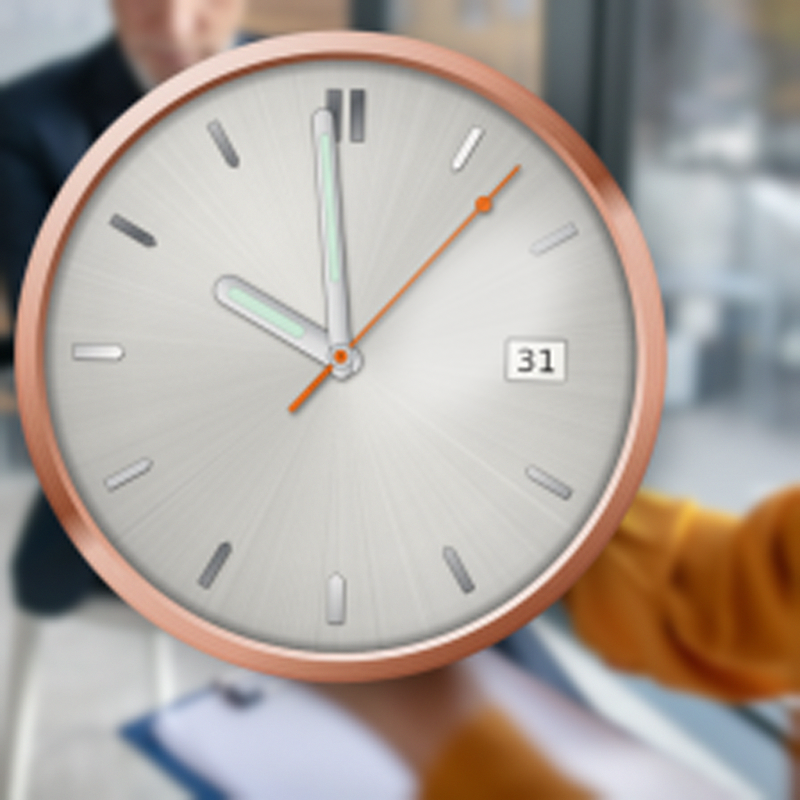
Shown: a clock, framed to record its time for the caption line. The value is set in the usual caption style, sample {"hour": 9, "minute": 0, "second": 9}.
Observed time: {"hour": 9, "minute": 59, "second": 7}
